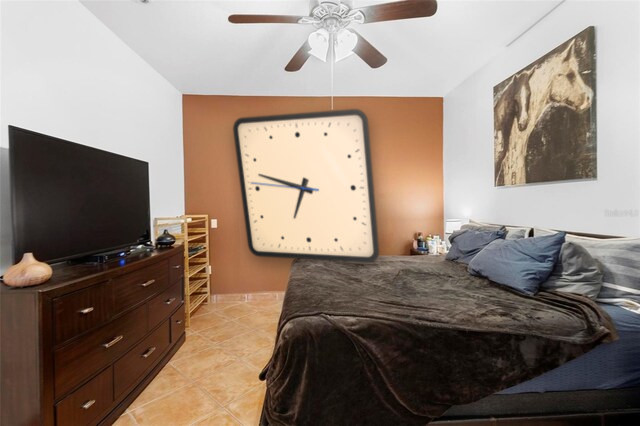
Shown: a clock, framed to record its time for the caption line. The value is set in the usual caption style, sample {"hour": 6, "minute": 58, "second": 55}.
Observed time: {"hour": 6, "minute": 47, "second": 46}
